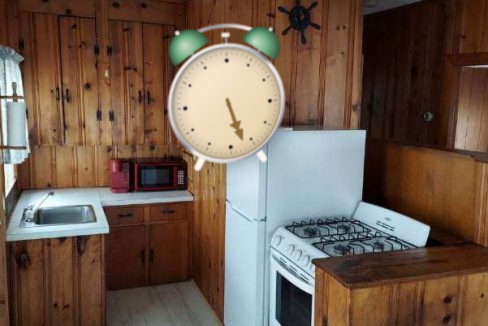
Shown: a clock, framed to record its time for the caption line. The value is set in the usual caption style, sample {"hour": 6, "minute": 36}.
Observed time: {"hour": 5, "minute": 27}
